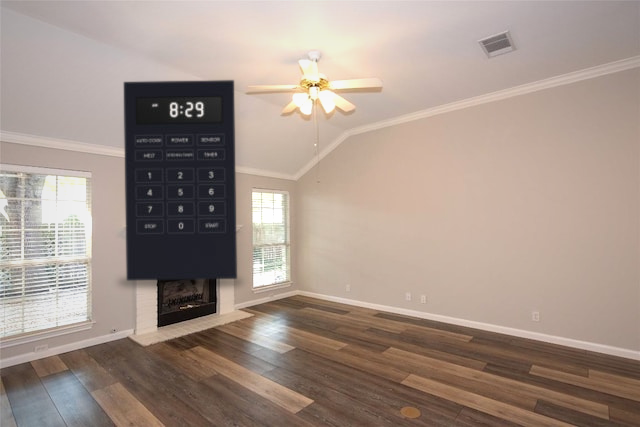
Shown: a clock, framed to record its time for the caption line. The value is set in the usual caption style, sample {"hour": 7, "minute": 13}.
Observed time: {"hour": 8, "minute": 29}
